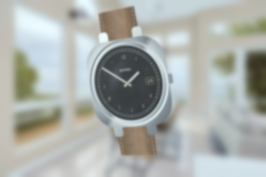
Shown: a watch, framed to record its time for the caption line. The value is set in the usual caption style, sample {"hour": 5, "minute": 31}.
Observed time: {"hour": 1, "minute": 51}
